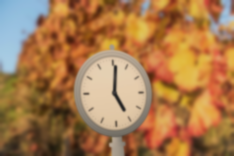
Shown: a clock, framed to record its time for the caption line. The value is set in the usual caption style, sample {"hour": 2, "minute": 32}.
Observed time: {"hour": 5, "minute": 1}
